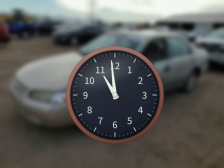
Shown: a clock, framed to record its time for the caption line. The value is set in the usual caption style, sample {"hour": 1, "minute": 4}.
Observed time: {"hour": 10, "minute": 59}
